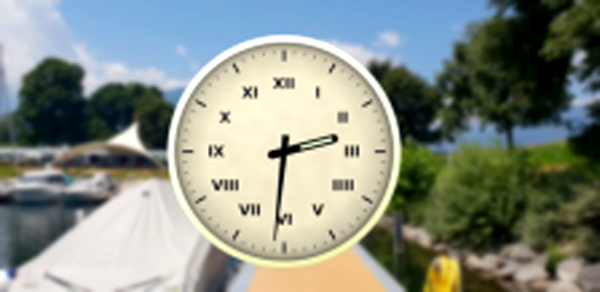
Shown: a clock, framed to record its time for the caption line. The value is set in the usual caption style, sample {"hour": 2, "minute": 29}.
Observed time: {"hour": 2, "minute": 31}
